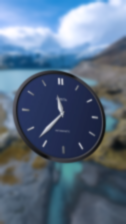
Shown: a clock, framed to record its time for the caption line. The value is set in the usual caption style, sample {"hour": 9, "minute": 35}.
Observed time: {"hour": 11, "minute": 37}
